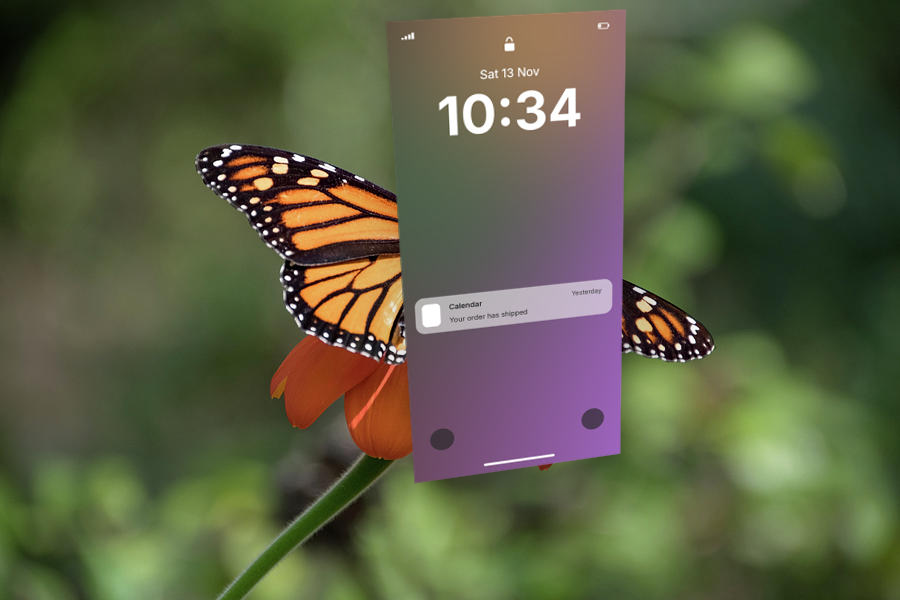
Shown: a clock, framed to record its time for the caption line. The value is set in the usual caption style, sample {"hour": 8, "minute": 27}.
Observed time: {"hour": 10, "minute": 34}
